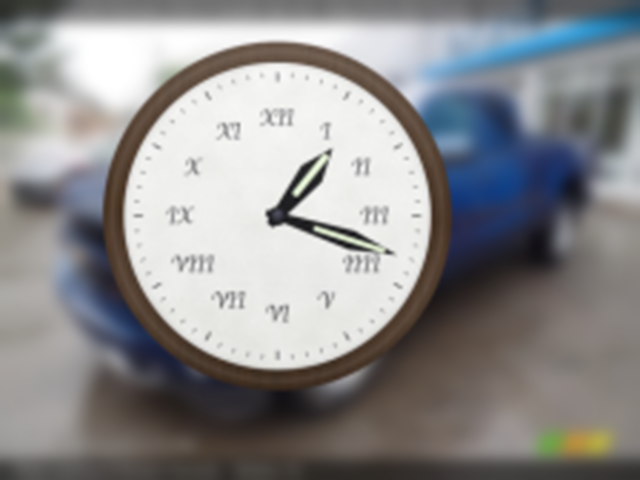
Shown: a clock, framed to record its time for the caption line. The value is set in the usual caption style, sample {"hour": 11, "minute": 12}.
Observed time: {"hour": 1, "minute": 18}
